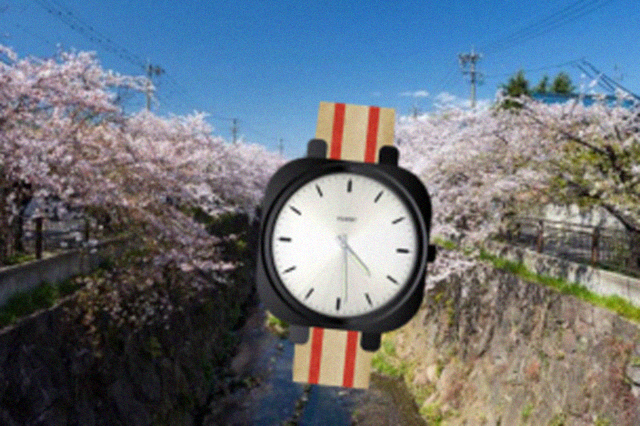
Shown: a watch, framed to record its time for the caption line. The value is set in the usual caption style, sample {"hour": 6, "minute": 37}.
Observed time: {"hour": 4, "minute": 29}
